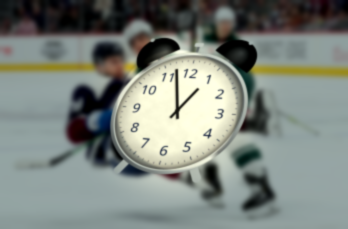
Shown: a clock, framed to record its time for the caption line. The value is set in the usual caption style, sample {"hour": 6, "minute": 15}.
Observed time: {"hour": 12, "minute": 57}
